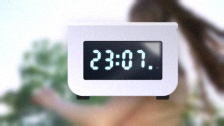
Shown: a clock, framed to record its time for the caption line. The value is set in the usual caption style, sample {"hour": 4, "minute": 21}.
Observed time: {"hour": 23, "minute": 7}
